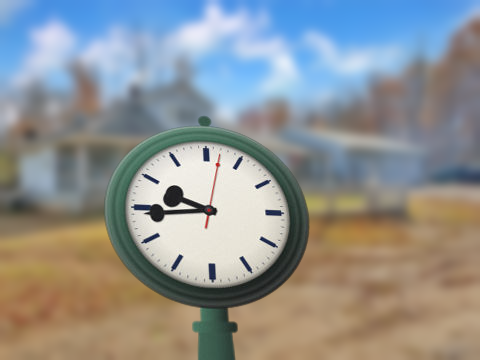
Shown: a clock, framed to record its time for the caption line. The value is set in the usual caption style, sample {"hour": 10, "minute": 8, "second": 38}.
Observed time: {"hour": 9, "minute": 44, "second": 2}
